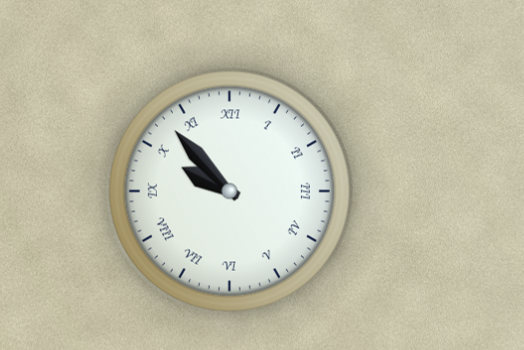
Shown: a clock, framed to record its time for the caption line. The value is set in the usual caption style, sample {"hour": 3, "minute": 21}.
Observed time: {"hour": 9, "minute": 53}
